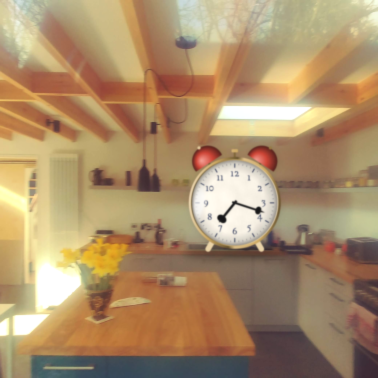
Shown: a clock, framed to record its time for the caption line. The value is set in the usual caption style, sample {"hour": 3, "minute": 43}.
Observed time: {"hour": 7, "minute": 18}
